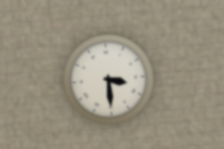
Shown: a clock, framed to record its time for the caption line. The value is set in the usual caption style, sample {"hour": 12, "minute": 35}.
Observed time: {"hour": 3, "minute": 30}
